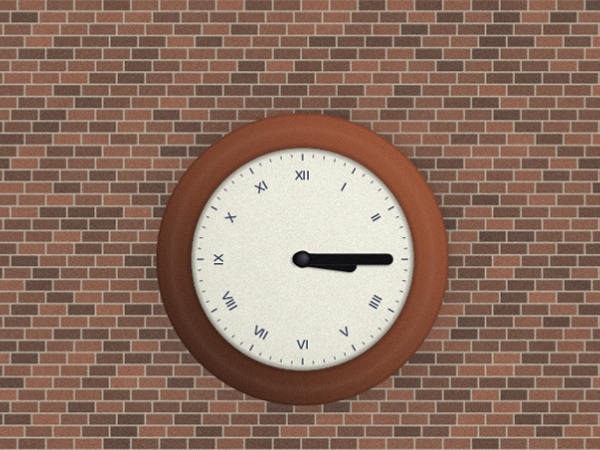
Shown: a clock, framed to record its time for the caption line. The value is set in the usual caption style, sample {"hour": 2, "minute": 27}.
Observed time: {"hour": 3, "minute": 15}
